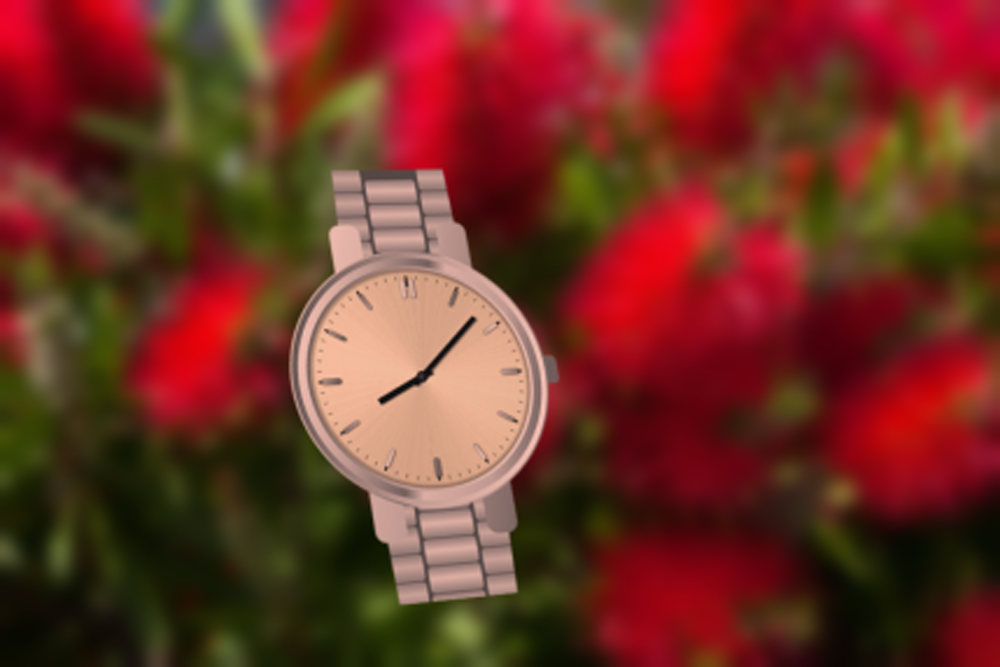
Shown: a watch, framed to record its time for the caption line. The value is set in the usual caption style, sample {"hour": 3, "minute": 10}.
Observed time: {"hour": 8, "minute": 8}
